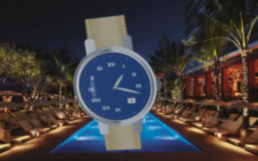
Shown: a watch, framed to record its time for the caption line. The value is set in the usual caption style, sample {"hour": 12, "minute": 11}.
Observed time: {"hour": 1, "minute": 18}
